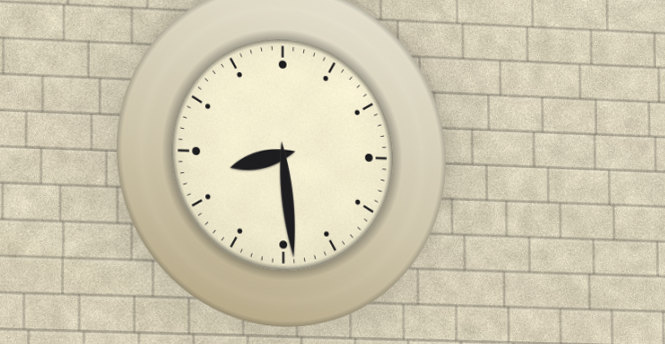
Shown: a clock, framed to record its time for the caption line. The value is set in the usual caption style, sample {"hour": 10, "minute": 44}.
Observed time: {"hour": 8, "minute": 29}
